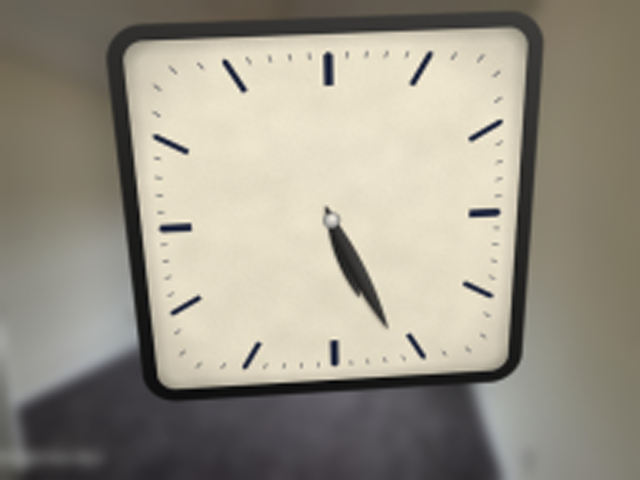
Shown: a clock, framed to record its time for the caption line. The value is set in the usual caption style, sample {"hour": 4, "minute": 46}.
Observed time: {"hour": 5, "minute": 26}
